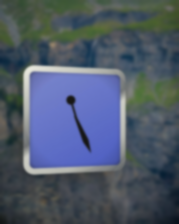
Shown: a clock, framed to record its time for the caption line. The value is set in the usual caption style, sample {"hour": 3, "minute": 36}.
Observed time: {"hour": 11, "minute": 26}
